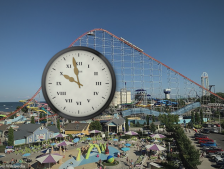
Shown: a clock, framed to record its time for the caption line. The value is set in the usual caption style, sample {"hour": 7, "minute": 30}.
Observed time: {"hour": 9, "minute": 58}
